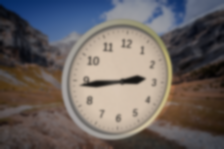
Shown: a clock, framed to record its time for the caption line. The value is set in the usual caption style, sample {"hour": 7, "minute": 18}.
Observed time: {"hour": 2, "minute": 44}
